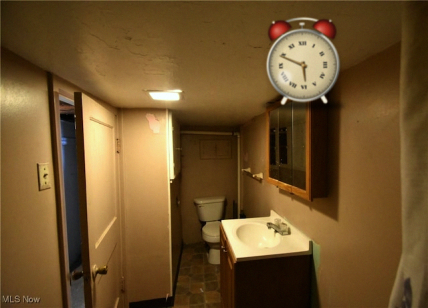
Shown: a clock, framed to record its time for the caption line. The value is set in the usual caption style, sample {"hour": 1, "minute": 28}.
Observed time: {"hour": 5, "minute": 49}
